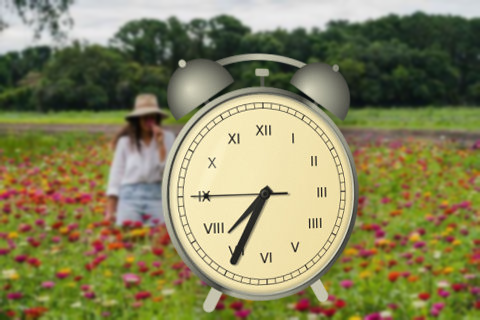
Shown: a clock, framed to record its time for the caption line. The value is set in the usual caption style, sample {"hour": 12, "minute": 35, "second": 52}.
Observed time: {"hour": 7, "minute": 34, "second": 45}
